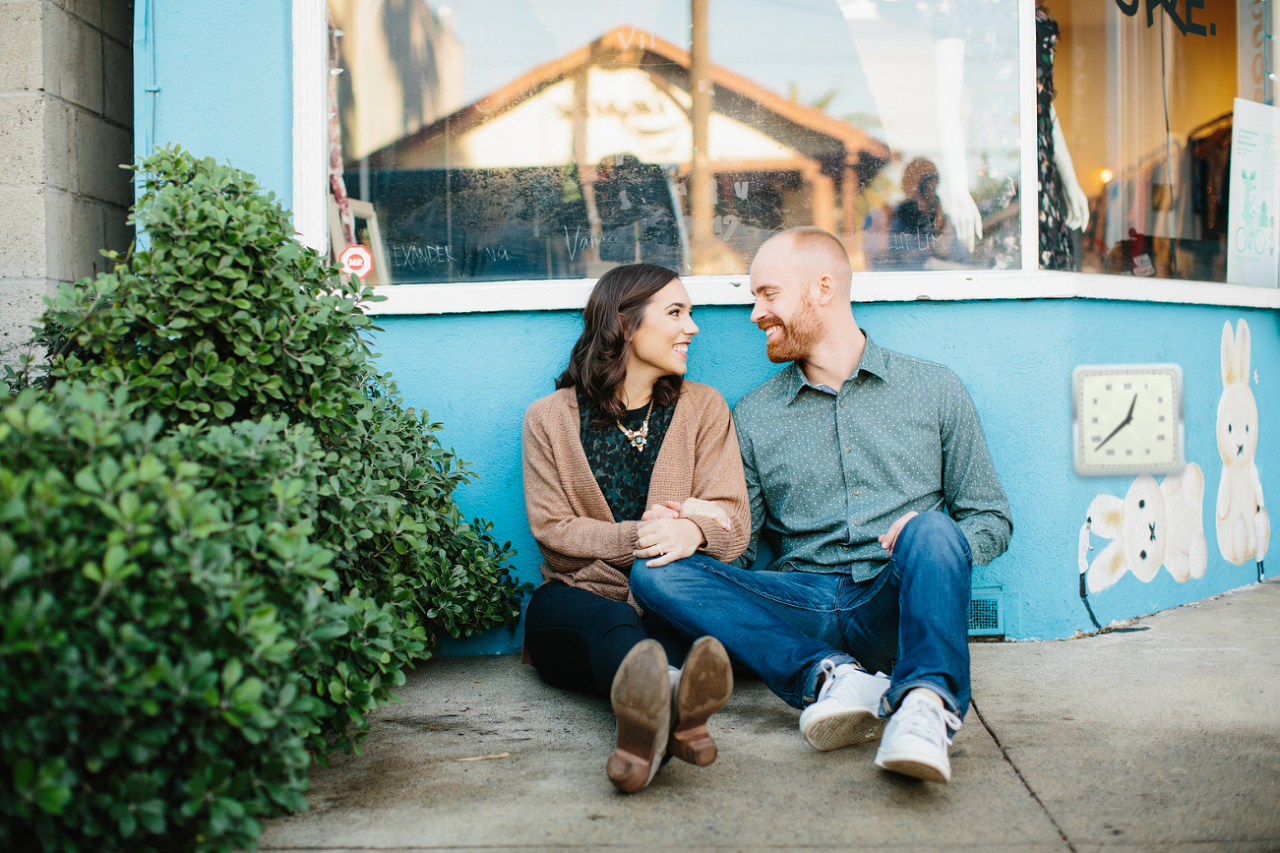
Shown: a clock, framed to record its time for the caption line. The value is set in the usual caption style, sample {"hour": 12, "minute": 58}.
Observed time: {"hour": 12, "minute": 38}
